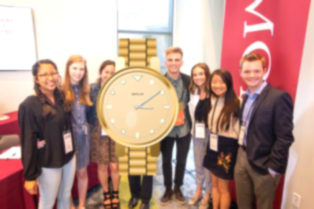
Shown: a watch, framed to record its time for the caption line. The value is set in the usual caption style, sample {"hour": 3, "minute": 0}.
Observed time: {"hour": 3, "minute": 9}
